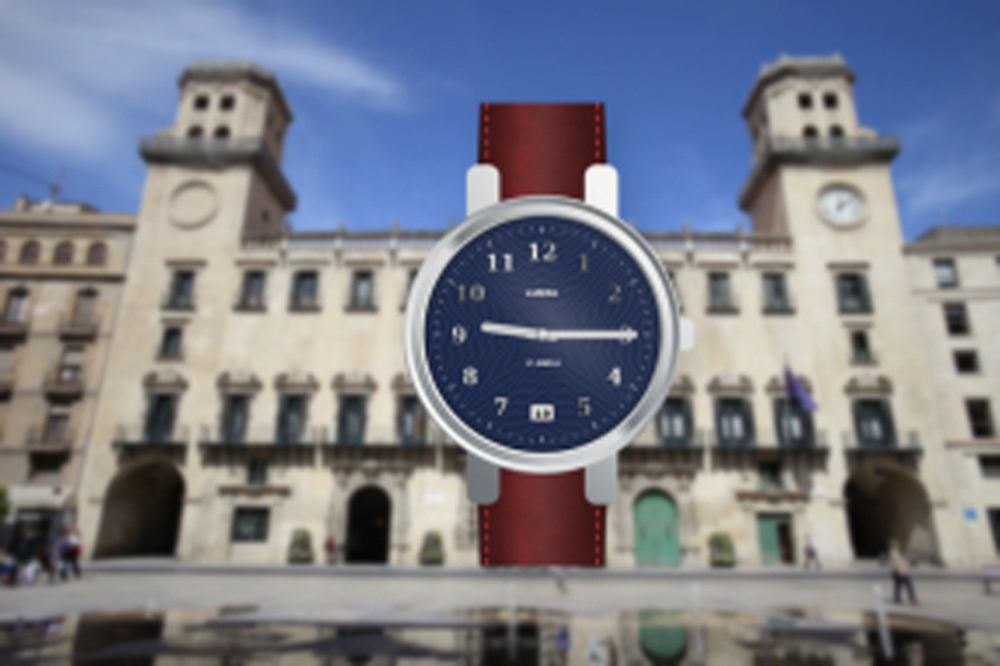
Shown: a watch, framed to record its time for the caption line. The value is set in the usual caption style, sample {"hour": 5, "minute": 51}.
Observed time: {"hour": 9, "minute": 15}
